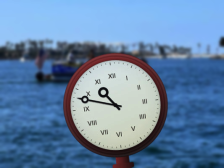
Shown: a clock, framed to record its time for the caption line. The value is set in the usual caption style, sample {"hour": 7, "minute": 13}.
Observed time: {"hour": 10, "minute": 48}
